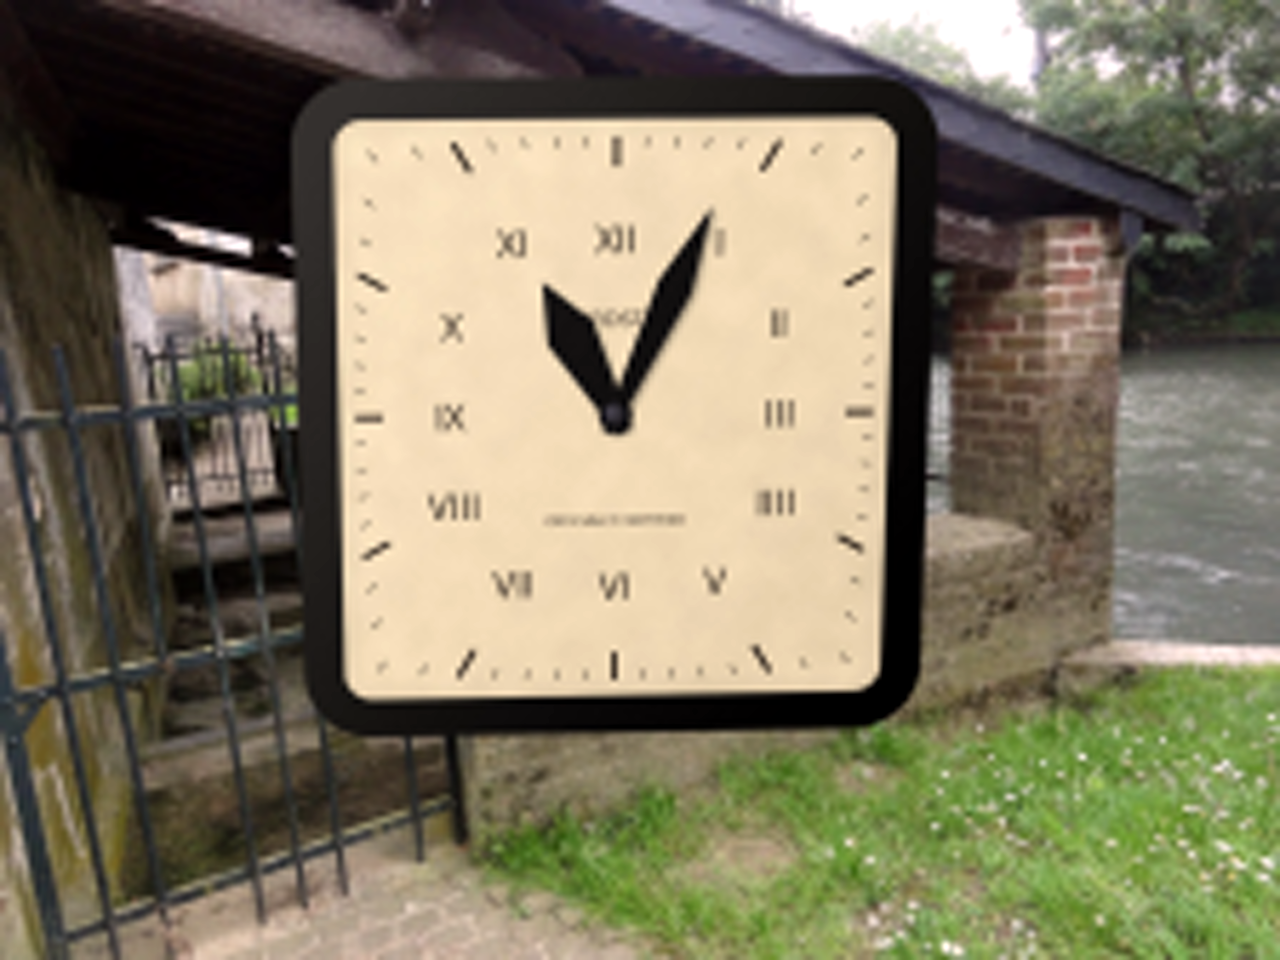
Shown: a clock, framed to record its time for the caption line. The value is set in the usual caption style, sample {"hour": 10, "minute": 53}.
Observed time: {"hour": 11, "minute": 4}
